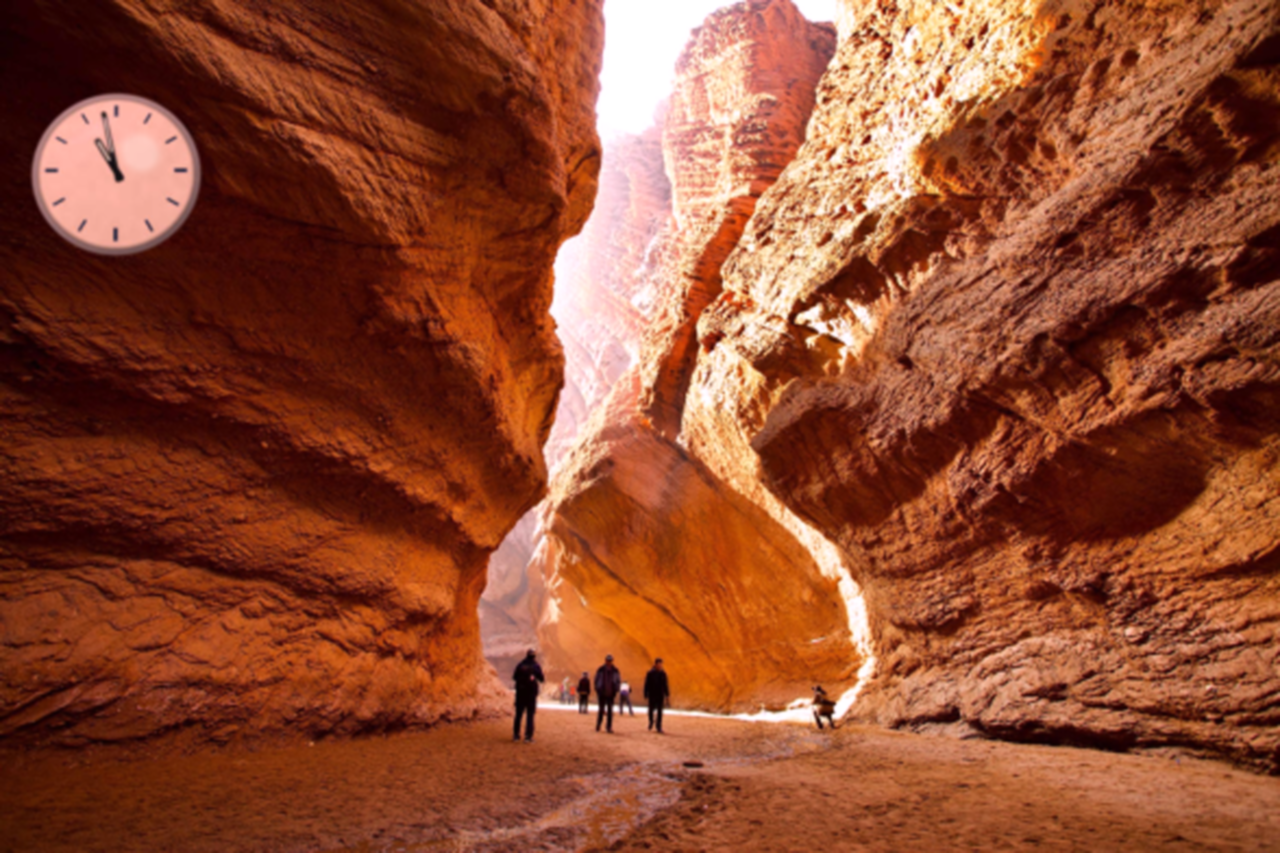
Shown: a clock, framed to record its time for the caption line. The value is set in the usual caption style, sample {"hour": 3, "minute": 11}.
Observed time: {"hour": 10, "minute": 58}
